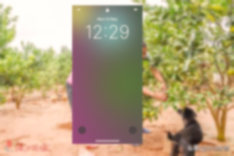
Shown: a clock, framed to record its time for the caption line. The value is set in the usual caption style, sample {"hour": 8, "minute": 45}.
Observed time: {"hour": 12, "minute": 29}
